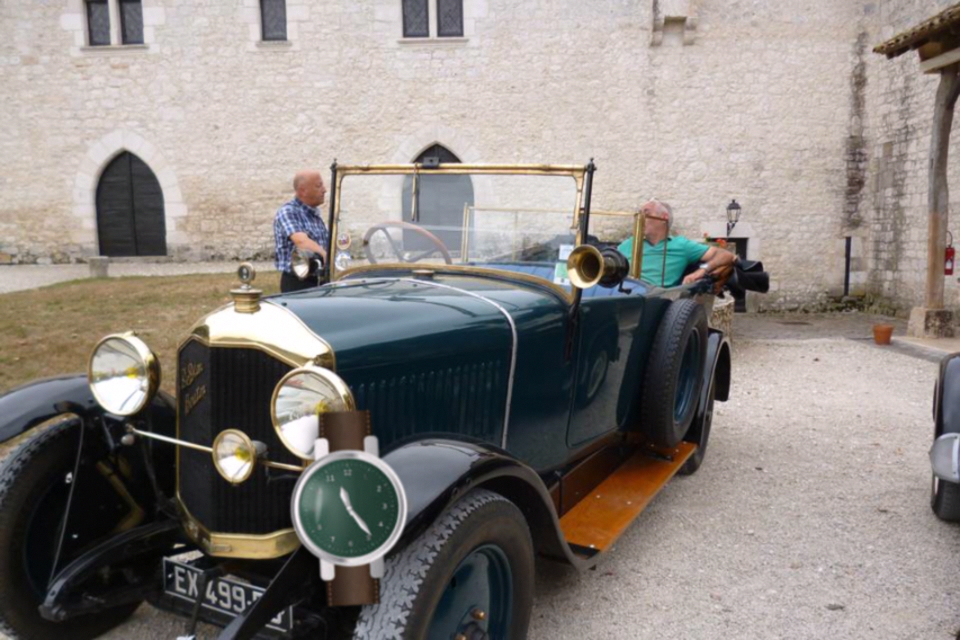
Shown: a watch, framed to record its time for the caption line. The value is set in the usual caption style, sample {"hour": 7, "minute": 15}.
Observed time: {"hour": 11, "minute": 24}
